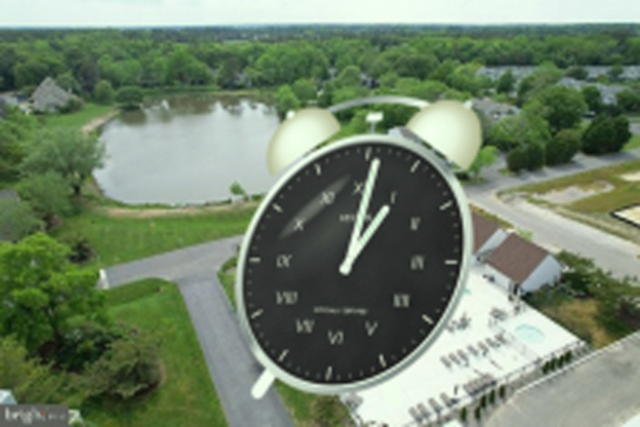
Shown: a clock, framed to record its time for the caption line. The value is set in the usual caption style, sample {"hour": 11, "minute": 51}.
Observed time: {"hour": 1, "minute": 1}
